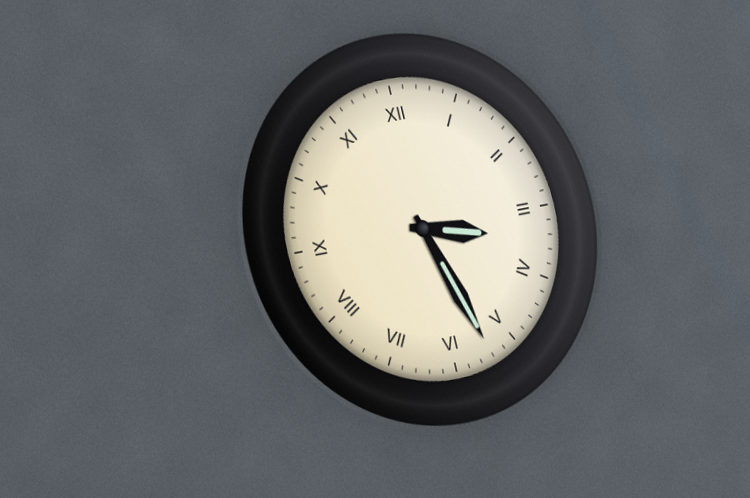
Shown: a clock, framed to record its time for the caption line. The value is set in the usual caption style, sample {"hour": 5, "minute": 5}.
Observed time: {"hour": 3, "minute": 27}
